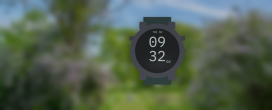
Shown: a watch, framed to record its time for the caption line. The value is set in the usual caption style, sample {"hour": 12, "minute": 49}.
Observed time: {"hour": 9, "minute": 32}
